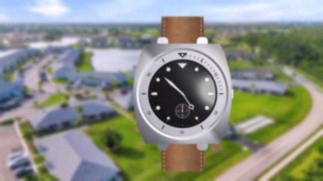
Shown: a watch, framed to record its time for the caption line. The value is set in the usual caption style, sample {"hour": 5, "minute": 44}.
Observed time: {"hour": 4, "minute": 52}
